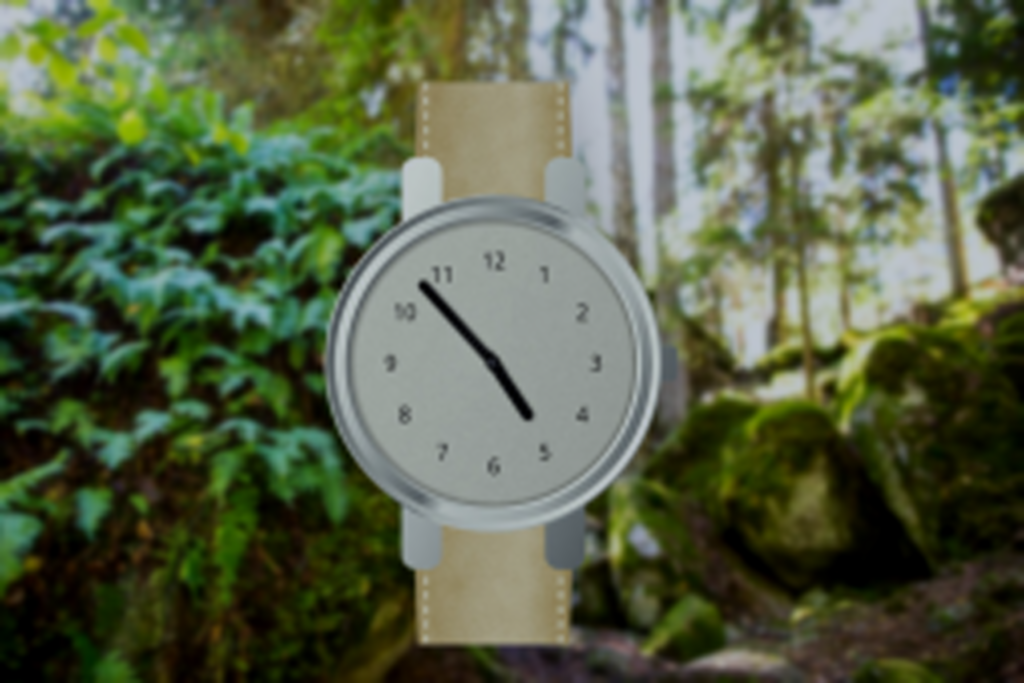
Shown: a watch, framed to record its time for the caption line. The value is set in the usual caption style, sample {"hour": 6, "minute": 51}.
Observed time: {"hour": 4, "minute": 53}
